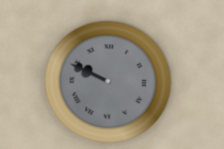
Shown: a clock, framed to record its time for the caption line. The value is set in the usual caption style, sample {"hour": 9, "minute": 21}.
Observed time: {"hour": 9, "minute": 49}
